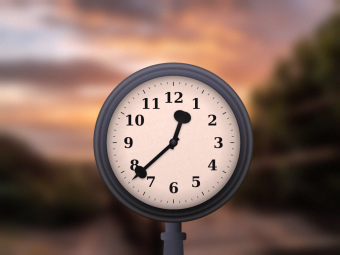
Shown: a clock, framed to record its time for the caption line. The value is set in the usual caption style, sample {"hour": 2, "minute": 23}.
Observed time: {"hour": 12, "minute": 38}
